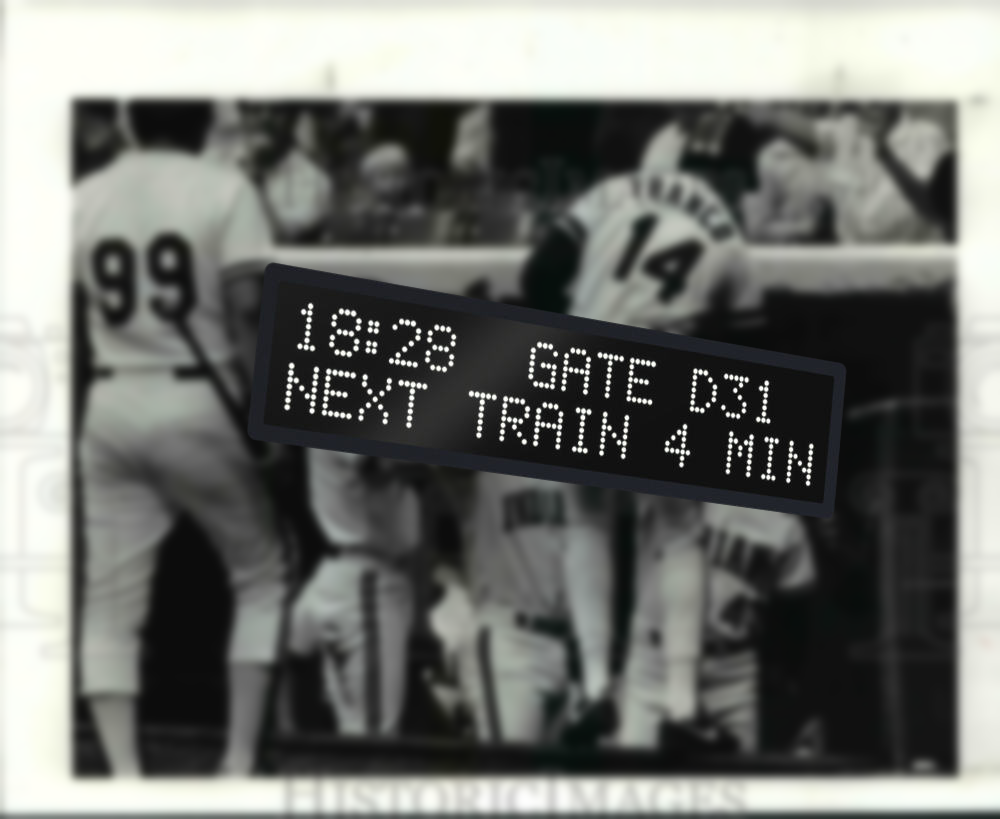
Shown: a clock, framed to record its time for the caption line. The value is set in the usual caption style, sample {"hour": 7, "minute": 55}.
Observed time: {"hour": 18, "minute": 28}
